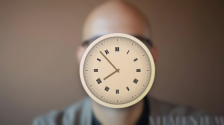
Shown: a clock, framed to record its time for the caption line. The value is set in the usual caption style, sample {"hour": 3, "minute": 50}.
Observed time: {"hour": 7, "minute": 53}
